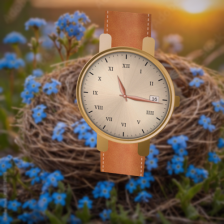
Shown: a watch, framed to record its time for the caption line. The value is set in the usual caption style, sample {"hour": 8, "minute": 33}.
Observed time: {"hour": 11, "minute": 16}
